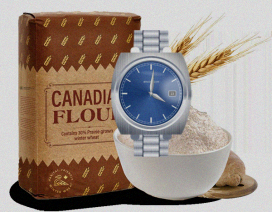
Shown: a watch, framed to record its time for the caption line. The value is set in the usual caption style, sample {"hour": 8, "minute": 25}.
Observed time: {"hour": 4, "minute": 1}
